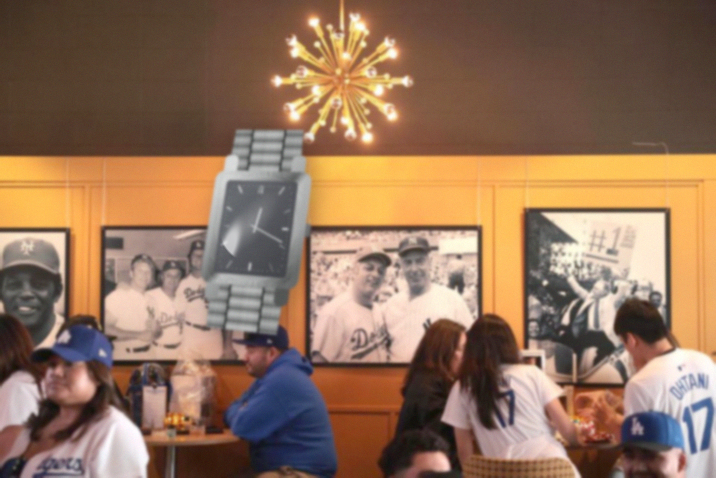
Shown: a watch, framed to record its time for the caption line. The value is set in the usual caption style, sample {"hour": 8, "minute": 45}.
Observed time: {"hour": 12, "minute": 19}
